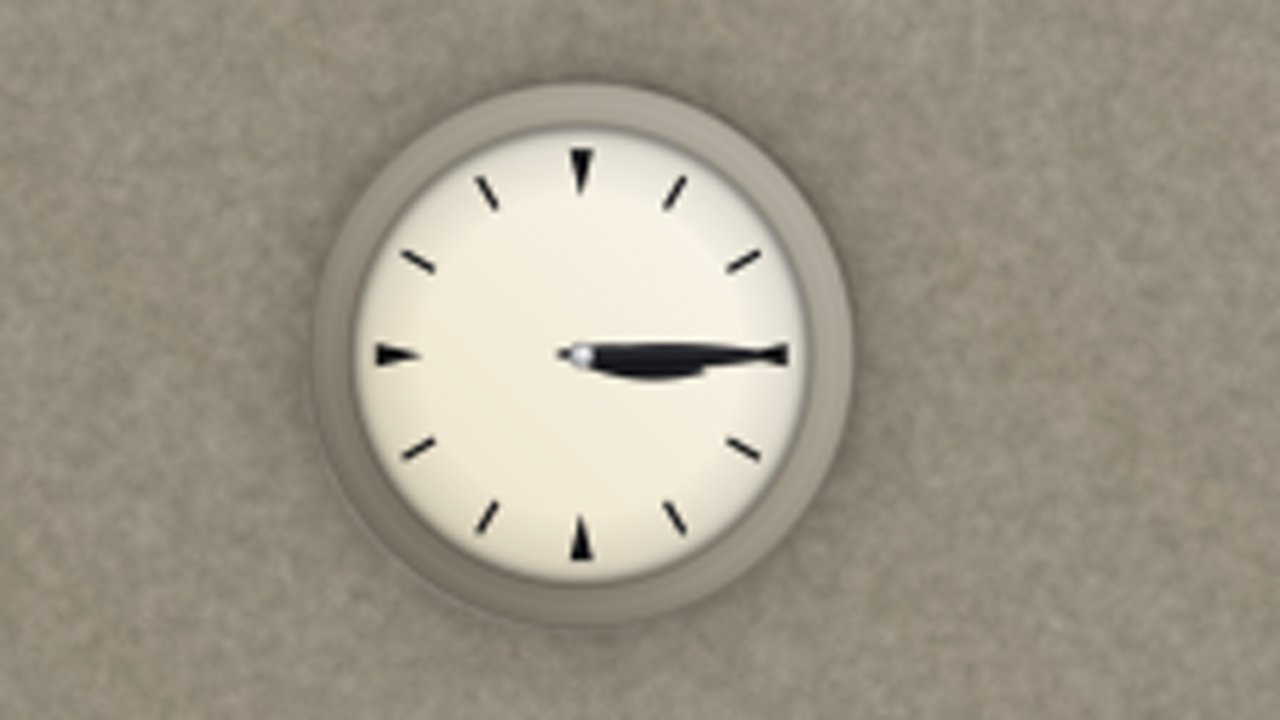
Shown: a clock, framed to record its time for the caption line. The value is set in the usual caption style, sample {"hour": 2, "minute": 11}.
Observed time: {"hour": 3, "minute": 15}
